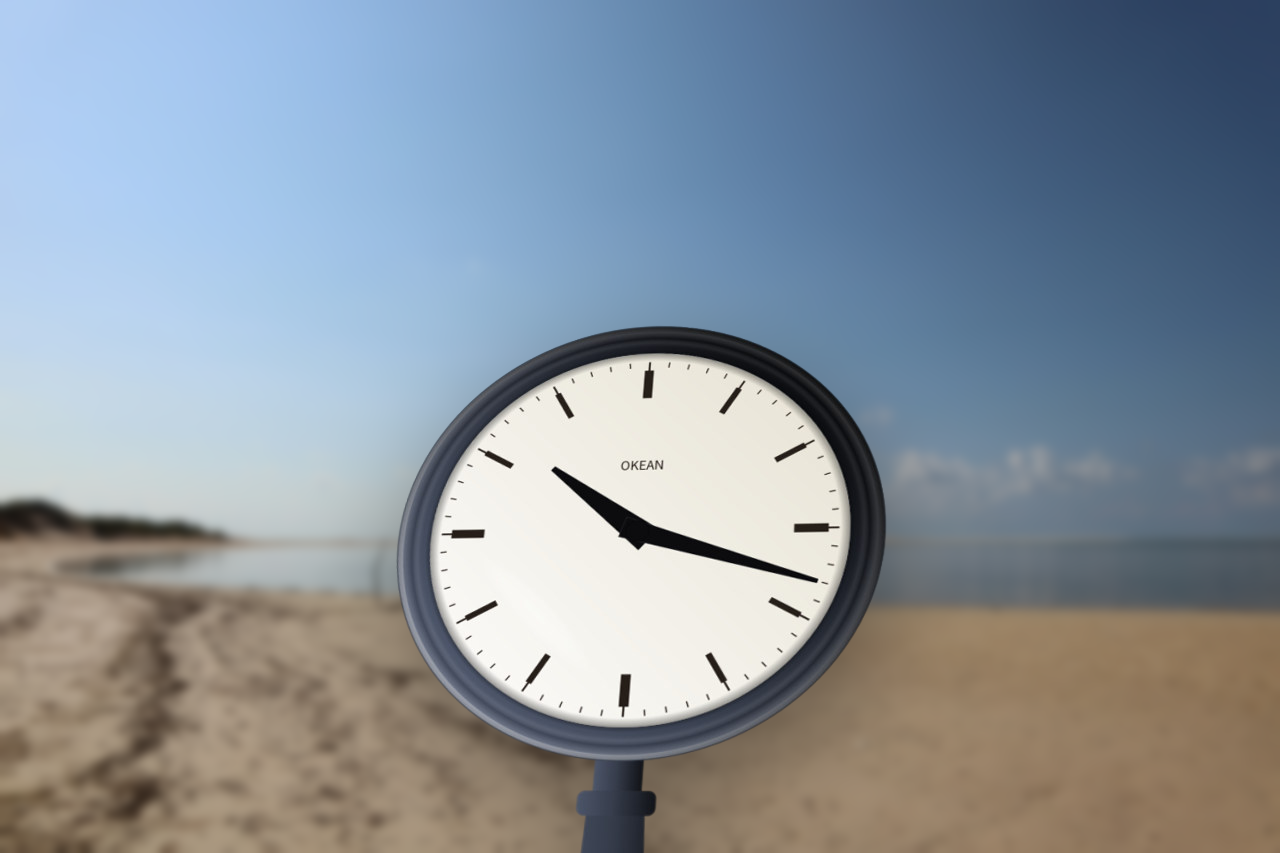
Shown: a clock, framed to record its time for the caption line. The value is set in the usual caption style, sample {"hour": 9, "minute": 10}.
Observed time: {"hour": 10, "minute": 18}
